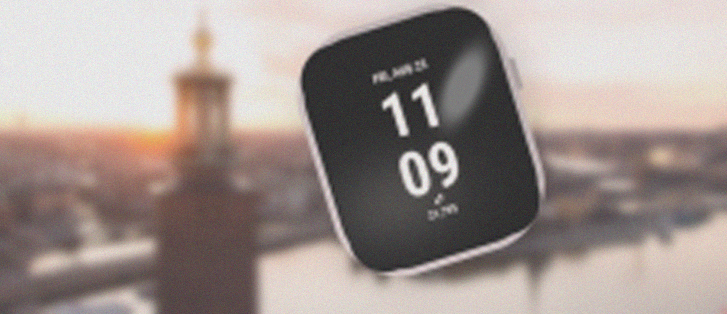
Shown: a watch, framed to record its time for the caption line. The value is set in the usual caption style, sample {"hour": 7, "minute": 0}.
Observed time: {"hour": 11, "minute": 9}
